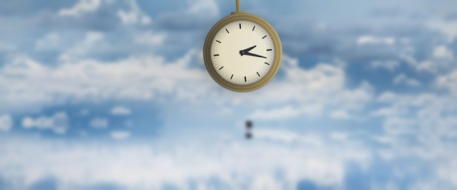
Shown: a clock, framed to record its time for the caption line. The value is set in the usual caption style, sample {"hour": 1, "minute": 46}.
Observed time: {"hour": 2, "minute": 18}
